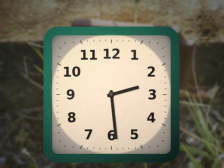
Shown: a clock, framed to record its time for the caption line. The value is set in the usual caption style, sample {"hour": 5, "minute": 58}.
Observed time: {"hour": 2, "minute": 29}
